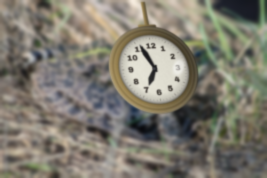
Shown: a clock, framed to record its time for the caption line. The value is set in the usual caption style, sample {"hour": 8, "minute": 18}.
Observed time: {"hour": 6, "minute": 56}
